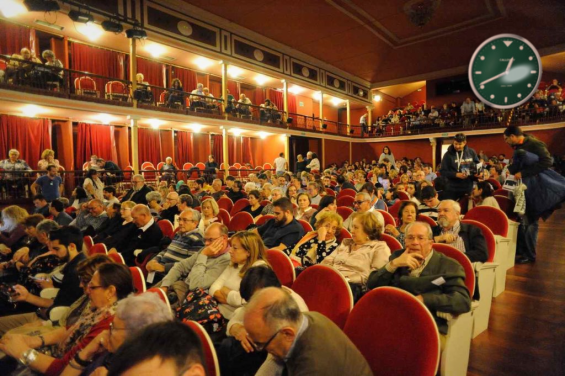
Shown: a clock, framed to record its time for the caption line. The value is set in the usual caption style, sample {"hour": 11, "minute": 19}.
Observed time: {"hour": 12, "minute": 41}
